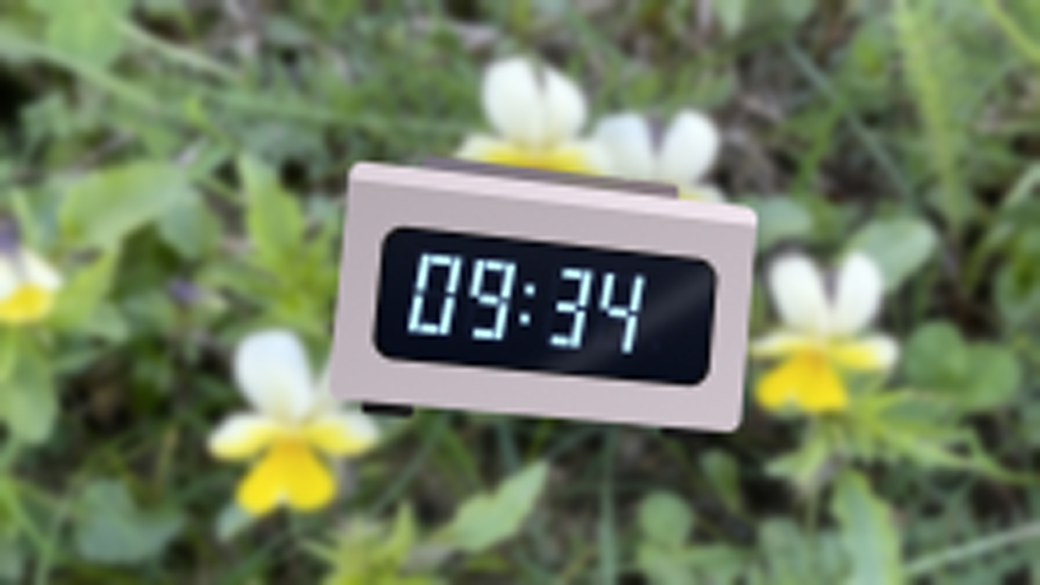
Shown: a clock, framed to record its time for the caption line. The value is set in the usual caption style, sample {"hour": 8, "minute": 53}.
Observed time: {"hour": 9, "minute": 34}
